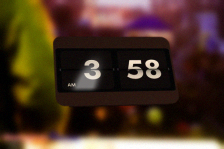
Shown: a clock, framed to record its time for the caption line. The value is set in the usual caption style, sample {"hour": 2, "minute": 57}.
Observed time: {"hour": 3, "minute": 58}
